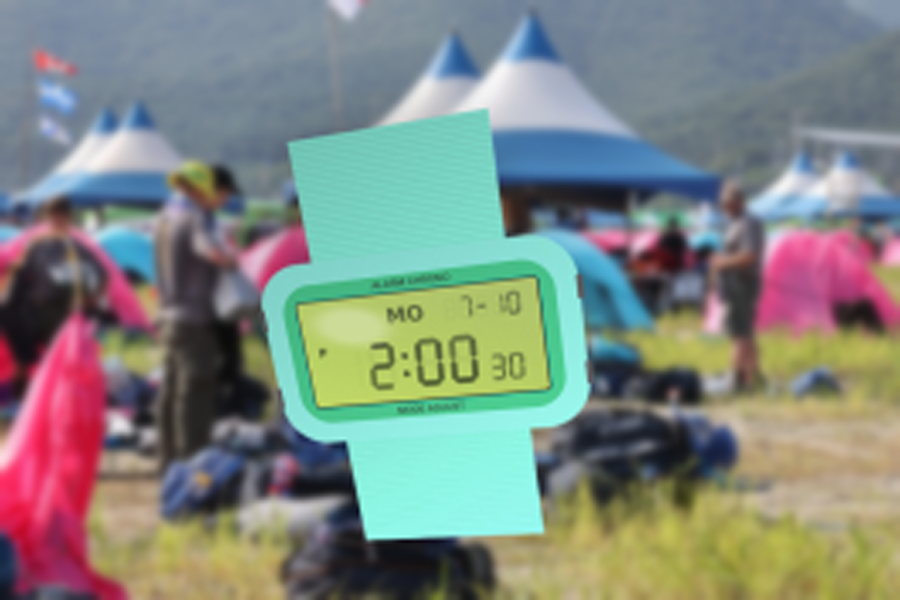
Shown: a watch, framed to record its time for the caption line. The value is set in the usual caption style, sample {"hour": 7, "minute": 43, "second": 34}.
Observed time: {"hour": 2, "minute": 0, "second": 30}
